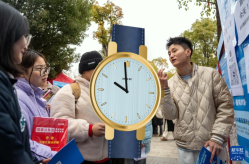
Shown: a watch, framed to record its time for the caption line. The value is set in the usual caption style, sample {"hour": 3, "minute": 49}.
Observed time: {"hour": 9, "minute": 59}
